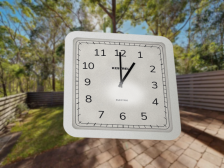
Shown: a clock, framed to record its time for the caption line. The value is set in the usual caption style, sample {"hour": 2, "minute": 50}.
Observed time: {"hour": 1, "minute": 0}
